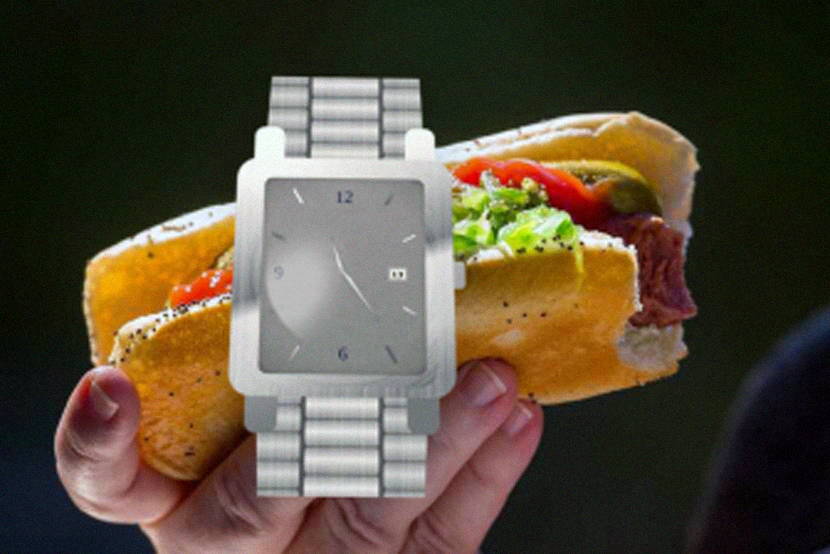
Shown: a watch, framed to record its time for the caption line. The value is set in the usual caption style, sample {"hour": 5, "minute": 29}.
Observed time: {"hour": 11, "minute": 24}
